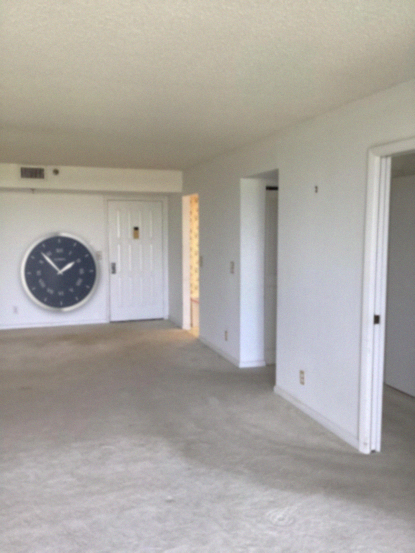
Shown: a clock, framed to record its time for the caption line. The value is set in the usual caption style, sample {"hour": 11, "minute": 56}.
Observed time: {"hour": 1, "minute": 53}
